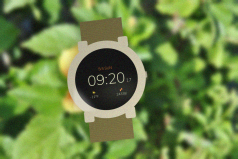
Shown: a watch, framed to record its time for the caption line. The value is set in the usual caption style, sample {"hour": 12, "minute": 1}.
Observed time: {"hour": 9, "minute": 20}
